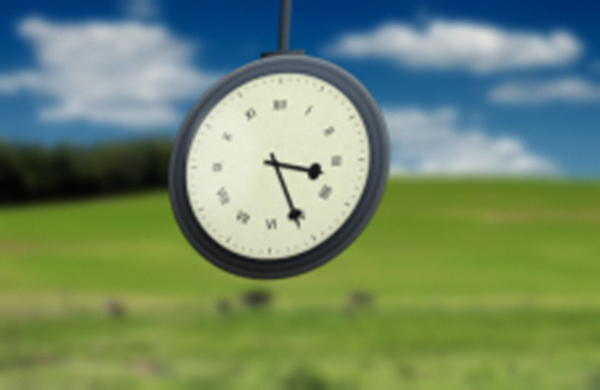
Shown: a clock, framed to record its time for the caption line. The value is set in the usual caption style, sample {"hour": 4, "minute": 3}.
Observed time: {"hour": 3, "minute": 26}
